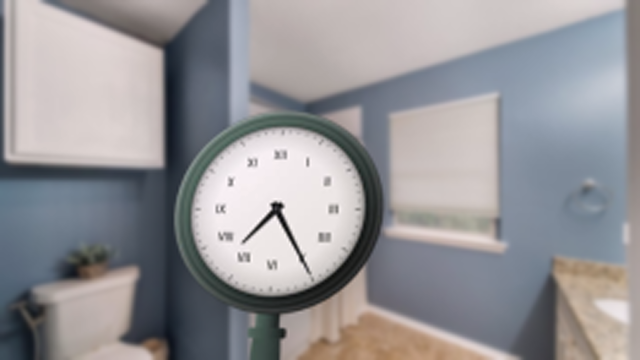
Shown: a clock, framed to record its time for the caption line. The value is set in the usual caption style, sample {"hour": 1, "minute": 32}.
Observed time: {"hour": 7, "minute": 25}
